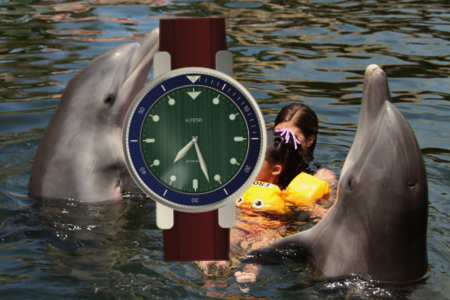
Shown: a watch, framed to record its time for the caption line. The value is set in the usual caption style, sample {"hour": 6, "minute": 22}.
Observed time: {"hour": 7, "minute": 27}
